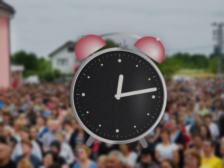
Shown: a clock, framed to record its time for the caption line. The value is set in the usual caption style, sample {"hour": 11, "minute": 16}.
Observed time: {"hour": 12, "minute": 13}
